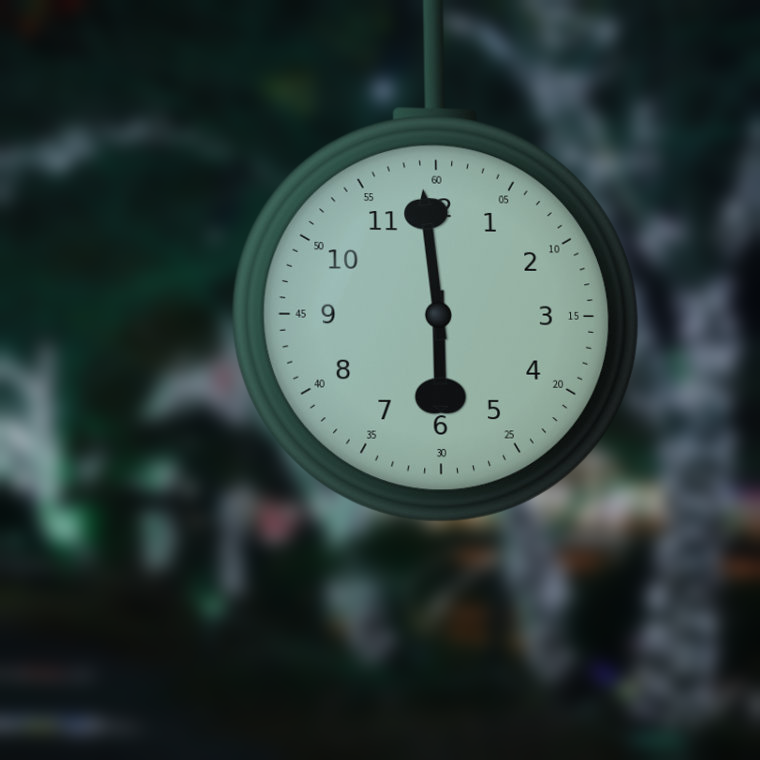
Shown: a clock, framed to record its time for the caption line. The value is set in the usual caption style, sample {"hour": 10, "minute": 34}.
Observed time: {"hour": 5, "minute": 59}
